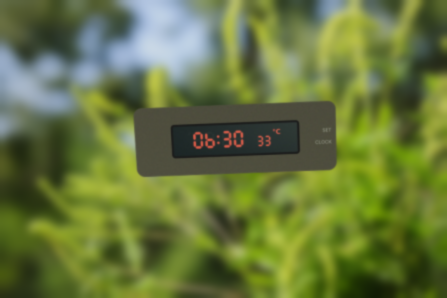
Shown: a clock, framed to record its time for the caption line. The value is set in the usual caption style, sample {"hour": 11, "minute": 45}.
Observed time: {"hour": 6, "minute": 30}
